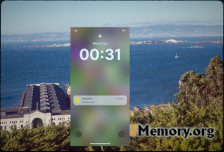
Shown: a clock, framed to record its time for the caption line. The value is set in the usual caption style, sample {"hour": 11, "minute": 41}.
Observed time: {"hour": 0, "minute": 31}
